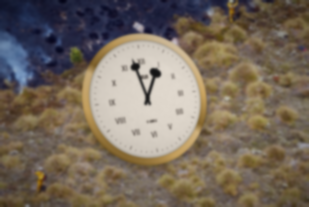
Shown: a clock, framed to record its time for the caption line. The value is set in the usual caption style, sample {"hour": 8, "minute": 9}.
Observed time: {"hour": 12, "minute": 58}
